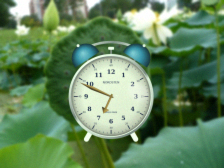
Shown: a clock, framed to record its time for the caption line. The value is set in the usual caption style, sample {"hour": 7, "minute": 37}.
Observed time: {"hour": 6, "minute": 49}
